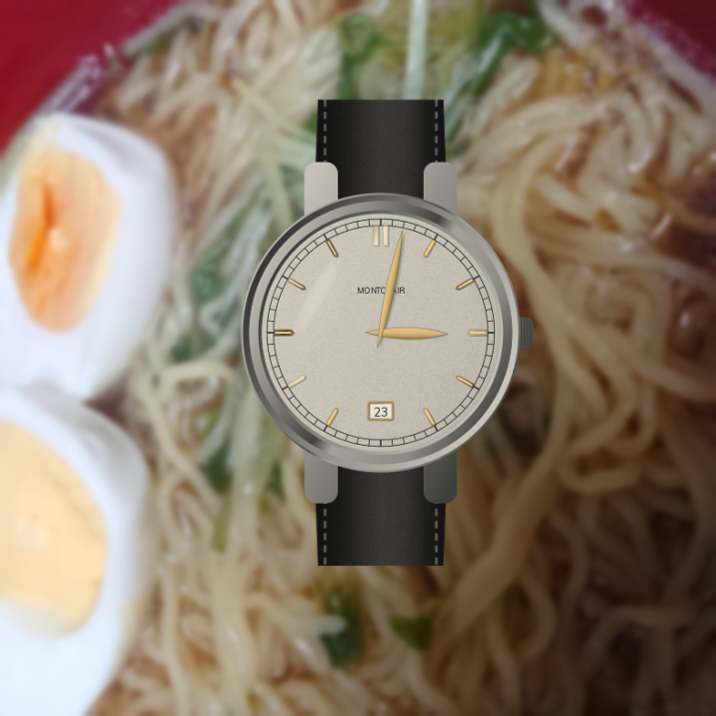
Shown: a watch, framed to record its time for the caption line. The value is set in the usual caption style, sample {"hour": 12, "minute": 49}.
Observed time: {"hour": 3, "minute": 2}
